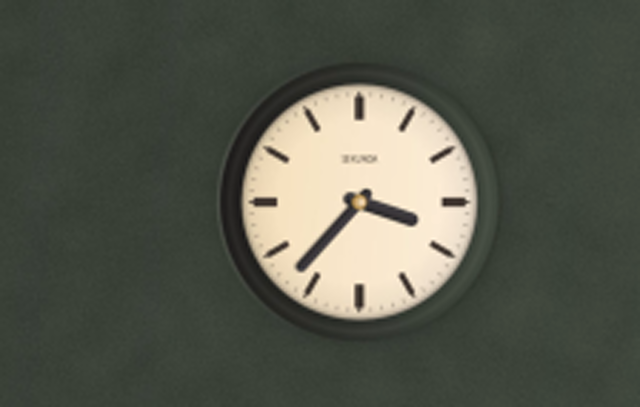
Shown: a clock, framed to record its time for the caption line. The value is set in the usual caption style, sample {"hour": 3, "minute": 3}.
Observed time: {"hour": 3, "minute": 37}
